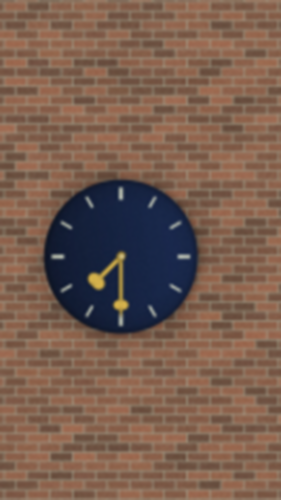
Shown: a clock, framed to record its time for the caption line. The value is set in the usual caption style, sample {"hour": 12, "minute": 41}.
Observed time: {"hour": 7, "minute": 30}
